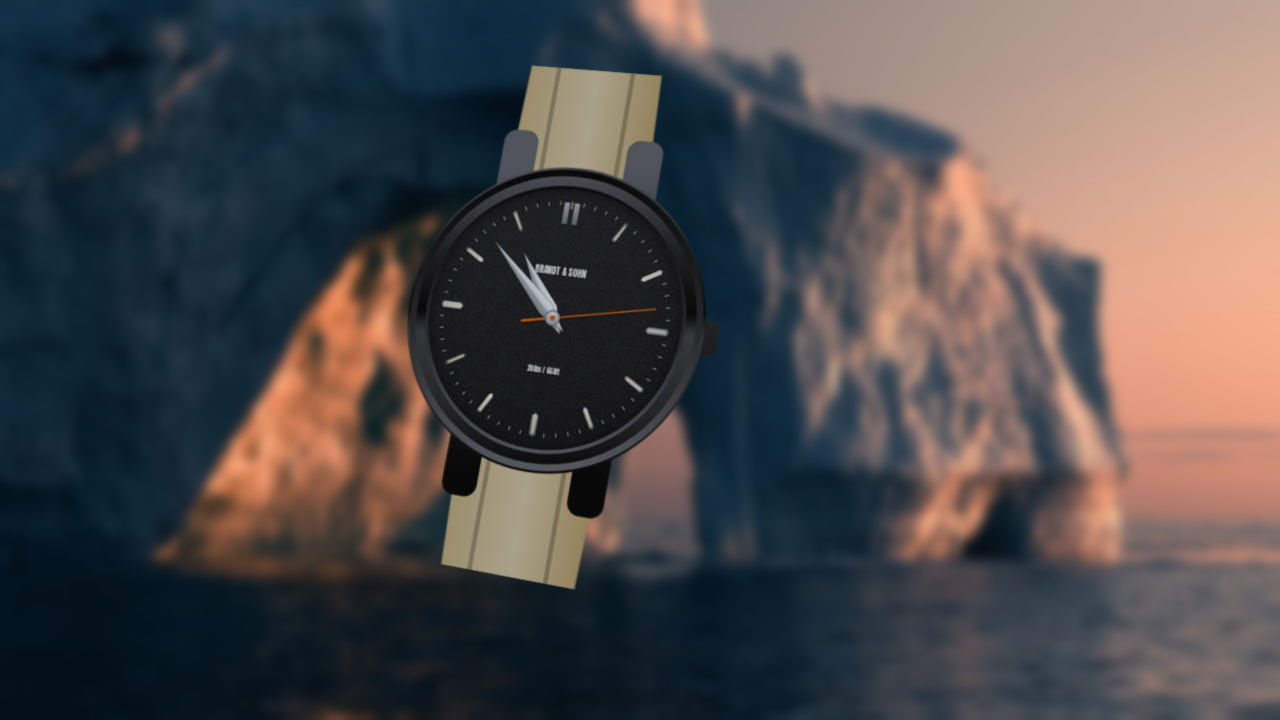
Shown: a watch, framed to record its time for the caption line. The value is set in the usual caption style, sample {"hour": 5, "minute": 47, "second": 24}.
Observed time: {"hour": 10, "minute": 52, "second": 13}
